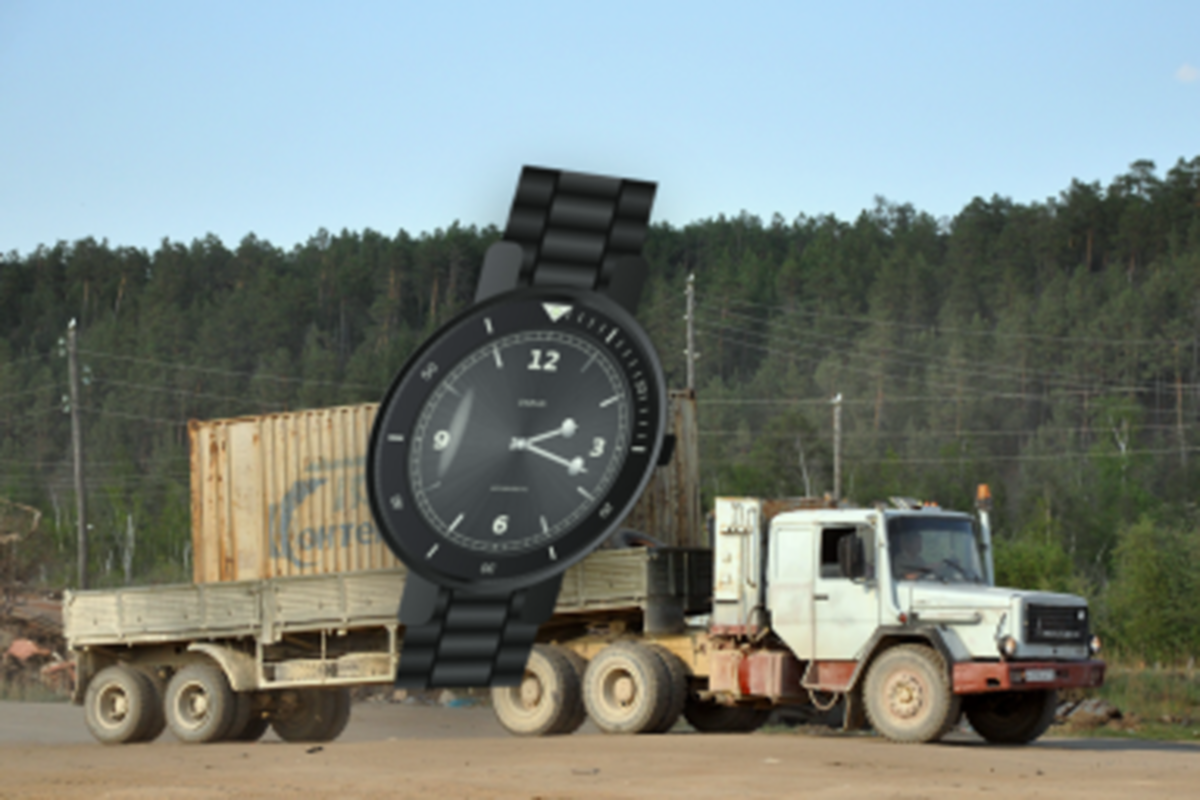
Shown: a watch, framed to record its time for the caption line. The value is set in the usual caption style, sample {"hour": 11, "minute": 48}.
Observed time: {"hour": 2, "minute": 18}
